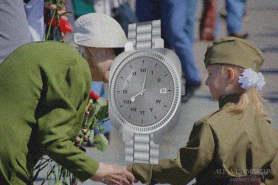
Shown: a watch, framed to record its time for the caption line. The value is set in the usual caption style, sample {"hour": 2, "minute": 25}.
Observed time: {"hour": 8, "minute": 2}
